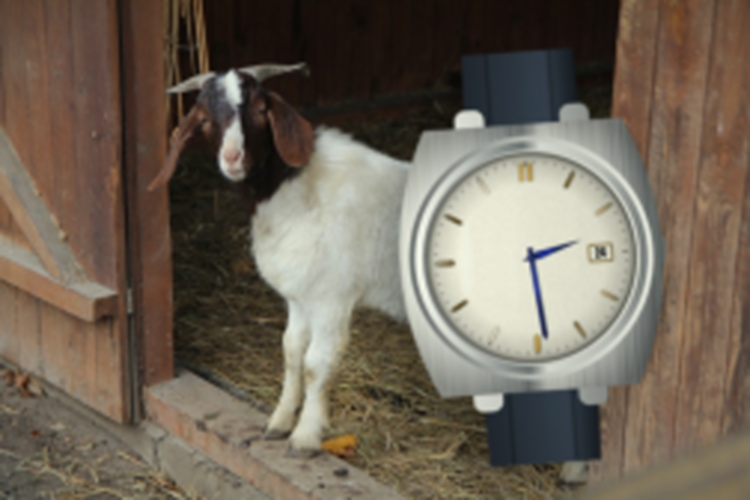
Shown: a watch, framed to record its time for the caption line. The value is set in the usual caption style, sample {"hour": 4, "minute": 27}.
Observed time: {"hour": 2, "minute": 29}
